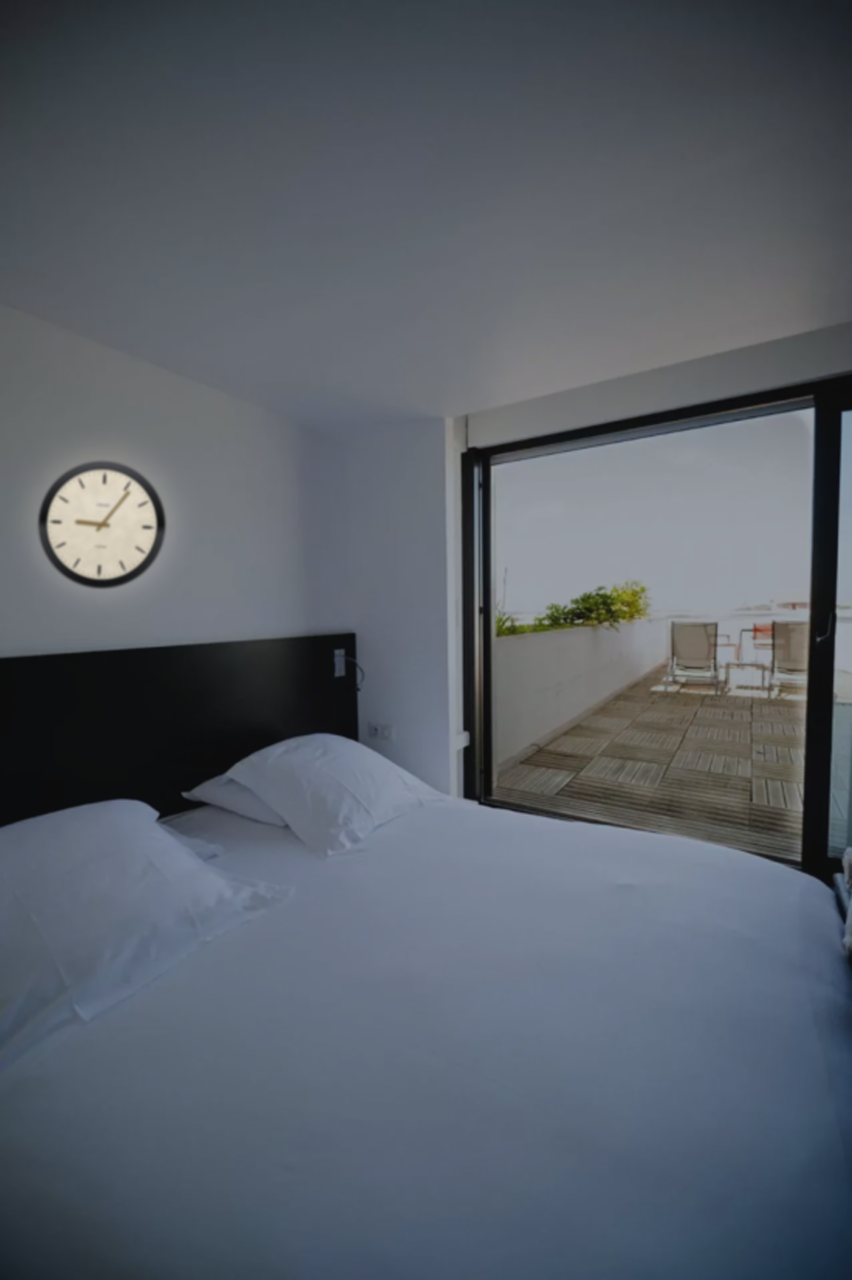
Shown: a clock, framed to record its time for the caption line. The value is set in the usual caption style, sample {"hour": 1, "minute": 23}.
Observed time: {"hour": 9, "minute": 6}
